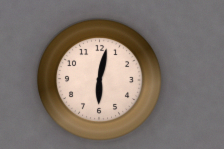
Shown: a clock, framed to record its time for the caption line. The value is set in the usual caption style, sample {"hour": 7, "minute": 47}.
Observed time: {"hour": 6, "minute": 2}
